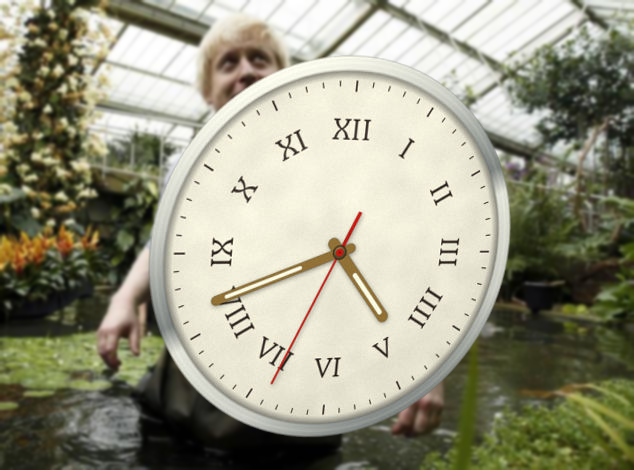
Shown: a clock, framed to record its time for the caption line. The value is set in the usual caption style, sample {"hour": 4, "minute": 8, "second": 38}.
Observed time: {"hour": 4, "minute": 41, "second": 34}
